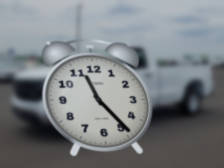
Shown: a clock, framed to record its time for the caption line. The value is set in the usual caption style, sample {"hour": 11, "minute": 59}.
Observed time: {"hour": 11, "minute": 24}
